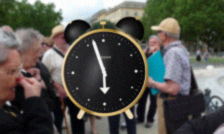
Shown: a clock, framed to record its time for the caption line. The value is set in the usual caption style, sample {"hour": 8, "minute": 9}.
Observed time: {"hour": 5, "minute": 57}
